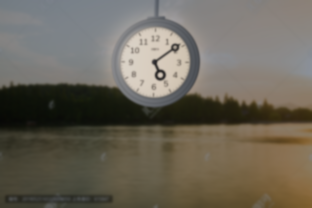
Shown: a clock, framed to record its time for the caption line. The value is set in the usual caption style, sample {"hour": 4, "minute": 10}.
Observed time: {"hour": 5, "minute": 9}
